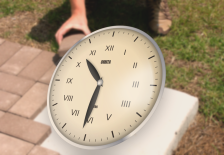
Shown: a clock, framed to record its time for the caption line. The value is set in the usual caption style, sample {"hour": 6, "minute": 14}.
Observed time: {"hour": 10, "minute": 31}
